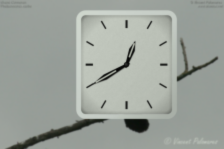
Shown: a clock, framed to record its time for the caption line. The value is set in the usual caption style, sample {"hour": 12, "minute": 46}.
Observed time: {"hour": 12, "minute": 40}
